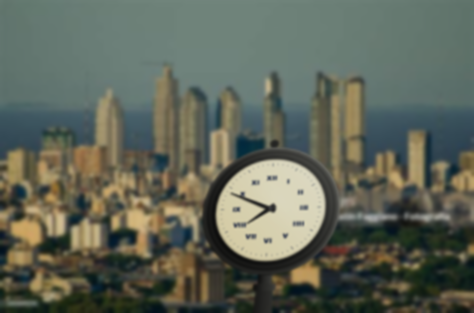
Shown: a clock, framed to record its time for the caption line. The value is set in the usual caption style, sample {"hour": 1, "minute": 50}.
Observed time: {"hour": 7, "minute": 49}
